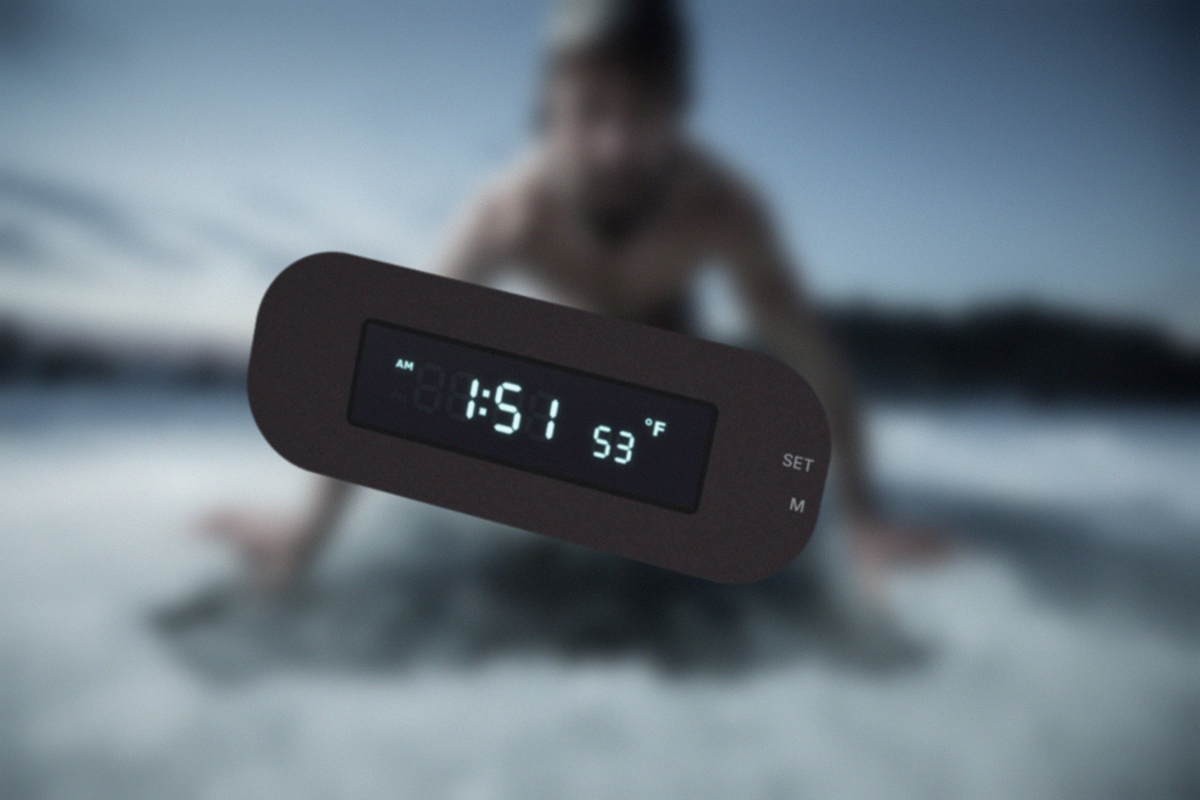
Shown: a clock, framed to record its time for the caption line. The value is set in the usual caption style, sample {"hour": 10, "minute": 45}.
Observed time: {"hour": 1, "minute": 51}
